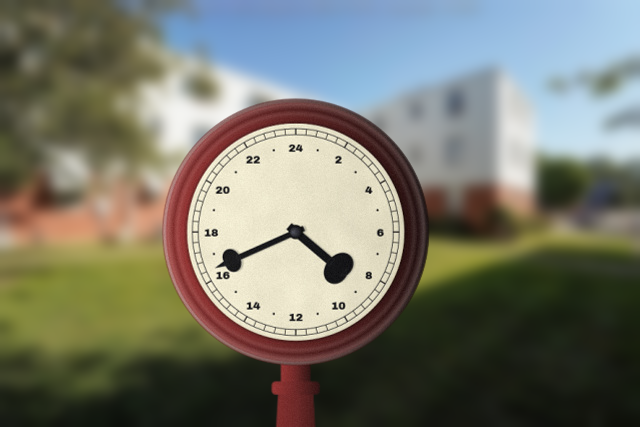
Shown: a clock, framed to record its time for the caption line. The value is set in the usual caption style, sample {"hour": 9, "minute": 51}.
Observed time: {"hour": 8, "minute": 41}
